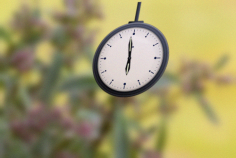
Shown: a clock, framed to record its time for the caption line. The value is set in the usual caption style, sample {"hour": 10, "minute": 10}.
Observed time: {"hour": 5, "minute": 59}
